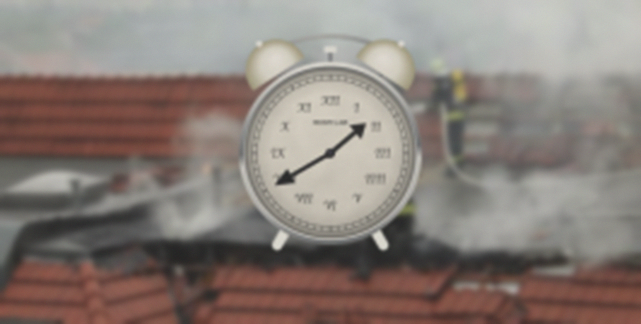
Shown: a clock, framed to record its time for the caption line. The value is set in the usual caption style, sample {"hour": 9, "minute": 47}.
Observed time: {"hour": 1, "minute": 40}
